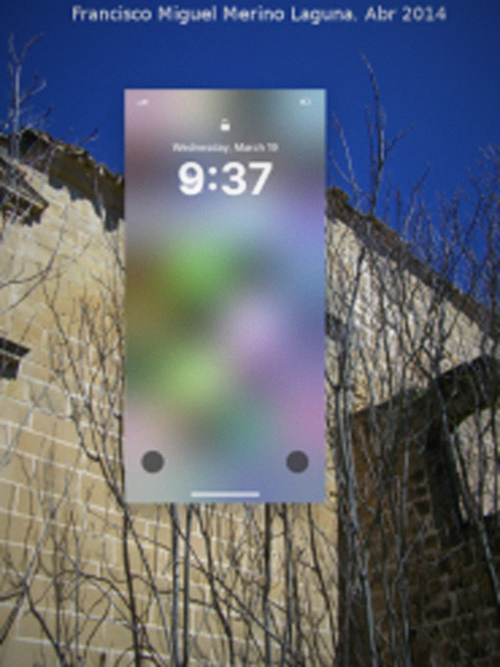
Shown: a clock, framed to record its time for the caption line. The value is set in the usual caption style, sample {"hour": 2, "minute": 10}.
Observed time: {"hour": 9, "minute": 37}
